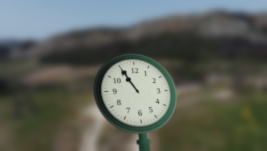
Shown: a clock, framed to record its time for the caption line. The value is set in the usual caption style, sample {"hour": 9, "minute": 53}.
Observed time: {"hour": 10, "minute": 55}
